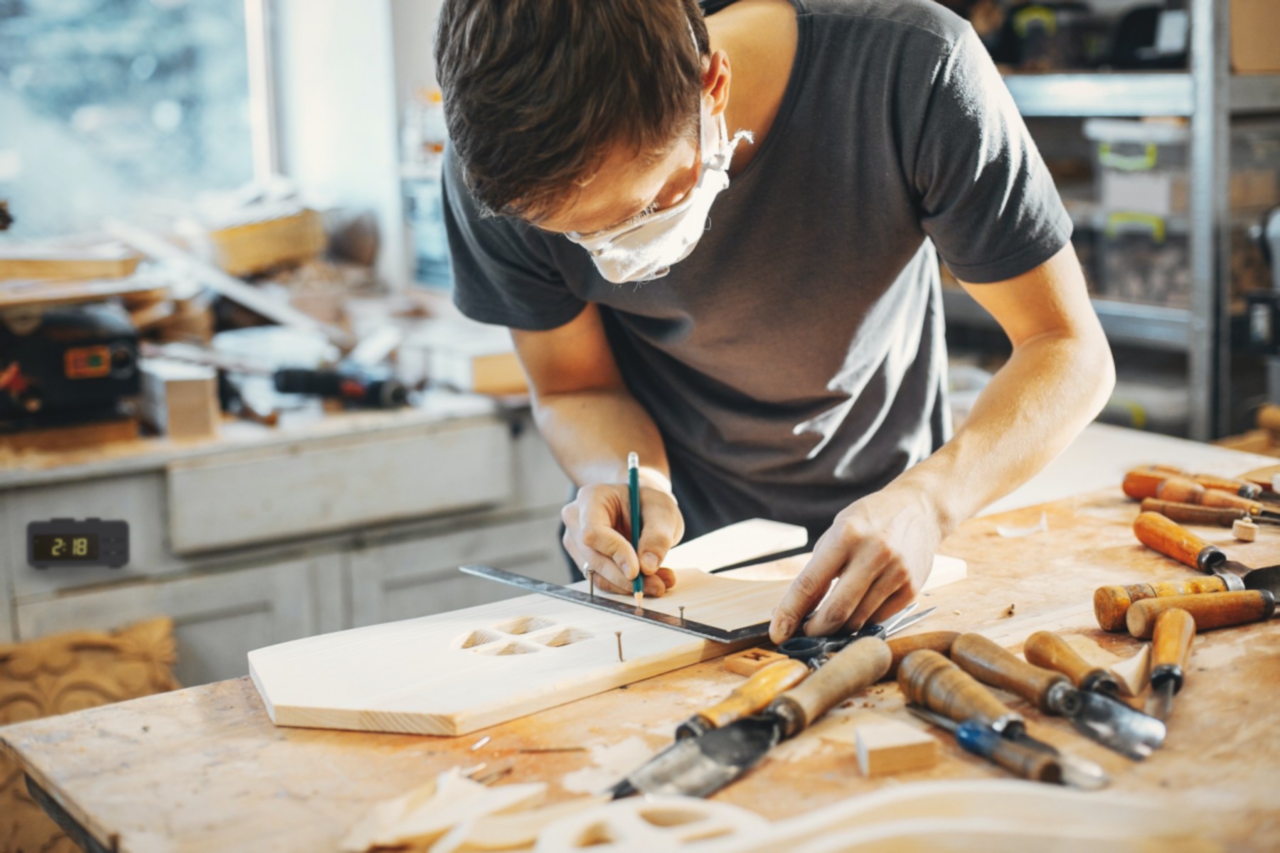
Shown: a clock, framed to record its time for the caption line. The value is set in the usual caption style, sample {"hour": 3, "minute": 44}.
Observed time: {"hour": 2, "minute": 18}
